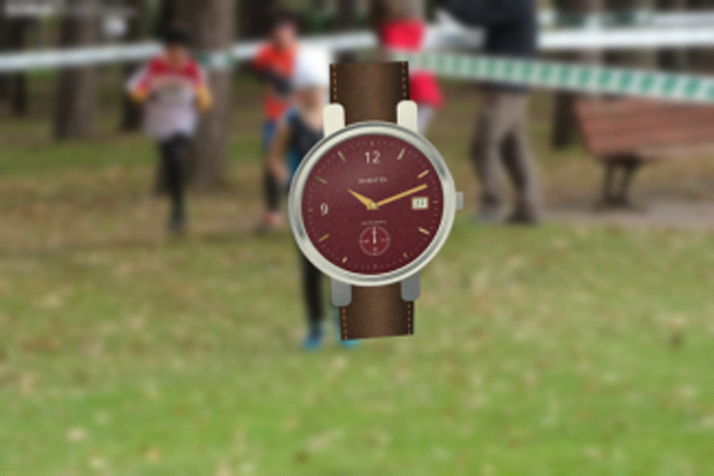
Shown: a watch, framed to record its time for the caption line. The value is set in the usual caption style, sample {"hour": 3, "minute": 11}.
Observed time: {"hour": 10, "minute": 12}
